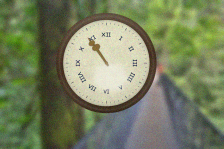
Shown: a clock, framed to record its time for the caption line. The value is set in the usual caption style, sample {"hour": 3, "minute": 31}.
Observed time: {"hour": 10, "minute": 54}
